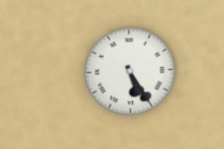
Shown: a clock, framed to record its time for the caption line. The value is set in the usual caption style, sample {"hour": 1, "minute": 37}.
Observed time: {"hour": 5, "minute": 25}
